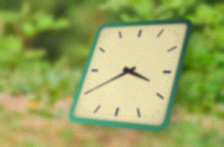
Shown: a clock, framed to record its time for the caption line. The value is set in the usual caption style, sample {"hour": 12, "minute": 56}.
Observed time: {"hour": 3, "minute": 40}
